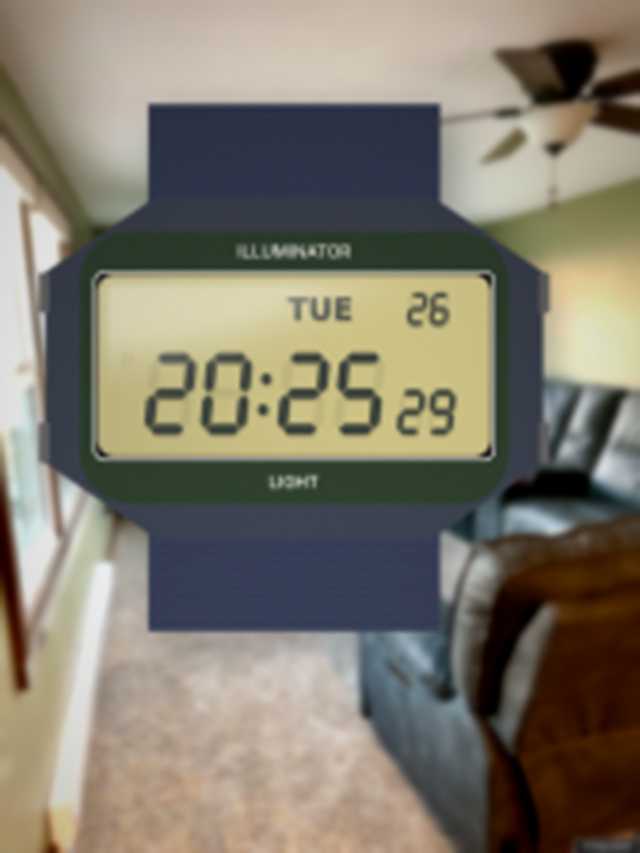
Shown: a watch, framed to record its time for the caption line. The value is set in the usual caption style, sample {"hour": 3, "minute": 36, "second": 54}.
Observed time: {"hour": 20, "minute": 25, "second": 29}
